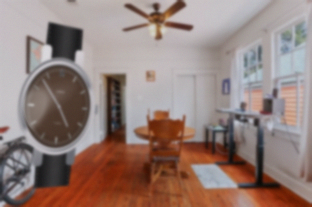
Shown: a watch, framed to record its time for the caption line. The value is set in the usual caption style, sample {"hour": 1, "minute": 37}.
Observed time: {"hour": 4, "minute": 53}
